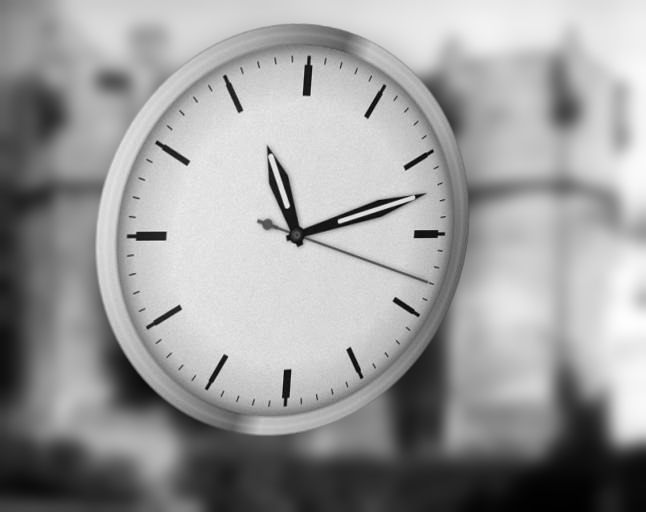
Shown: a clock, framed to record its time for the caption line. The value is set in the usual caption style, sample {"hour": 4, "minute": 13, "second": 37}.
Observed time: {"hour": 11, "minute": 12, "second": 18}
